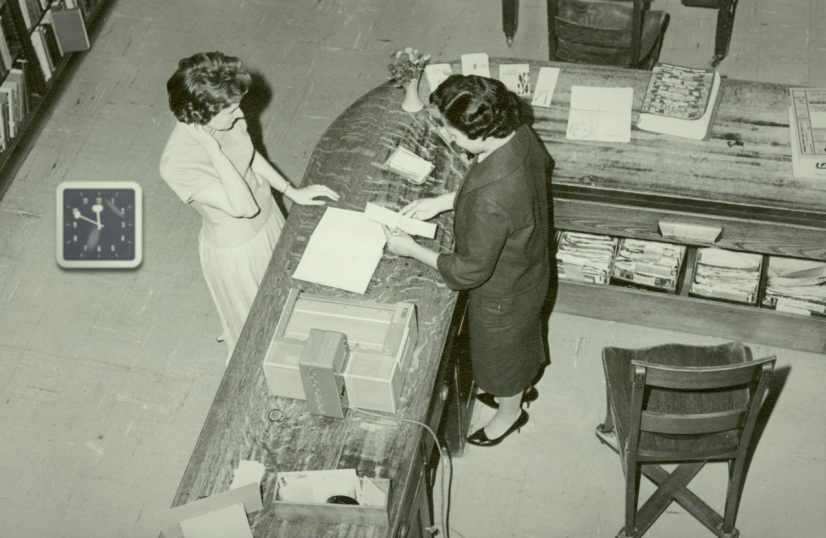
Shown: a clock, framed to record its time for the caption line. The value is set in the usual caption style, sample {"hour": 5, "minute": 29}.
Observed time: {"hour": 11, "minute": 49}
